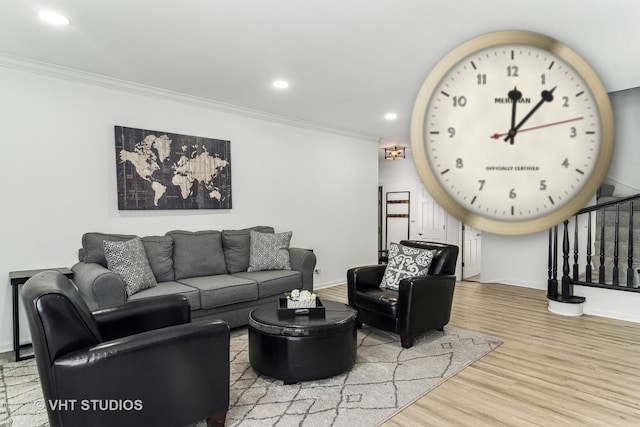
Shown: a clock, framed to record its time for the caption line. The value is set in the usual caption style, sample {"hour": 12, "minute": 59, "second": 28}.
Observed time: {"hour": 12, "minute": 7, "second": 13}
